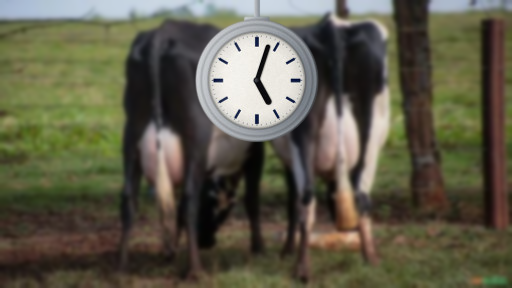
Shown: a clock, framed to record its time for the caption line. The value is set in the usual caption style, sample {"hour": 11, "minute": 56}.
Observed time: {"hour": 5, "minute": 3}
